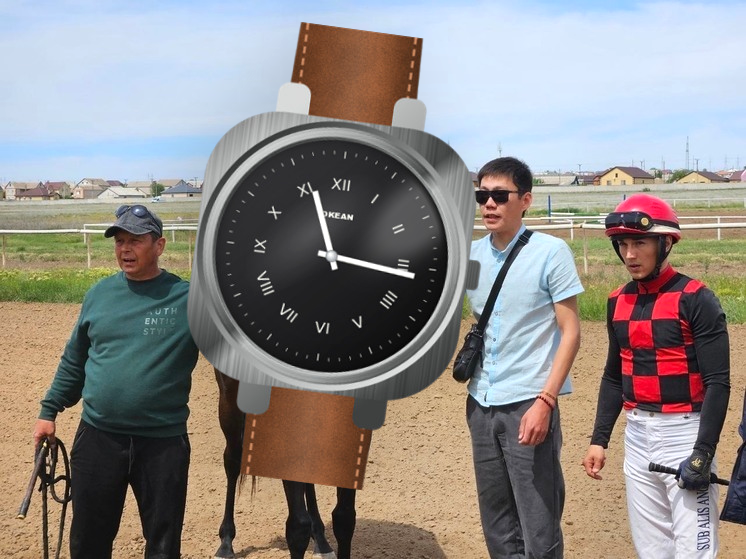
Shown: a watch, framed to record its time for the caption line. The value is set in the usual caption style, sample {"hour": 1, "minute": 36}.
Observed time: {"hour": 11, "minute": 16}
